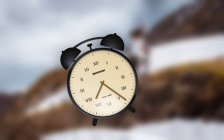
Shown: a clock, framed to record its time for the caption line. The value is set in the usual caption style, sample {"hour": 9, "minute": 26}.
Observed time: {"hour": 7, "minute": 24}
